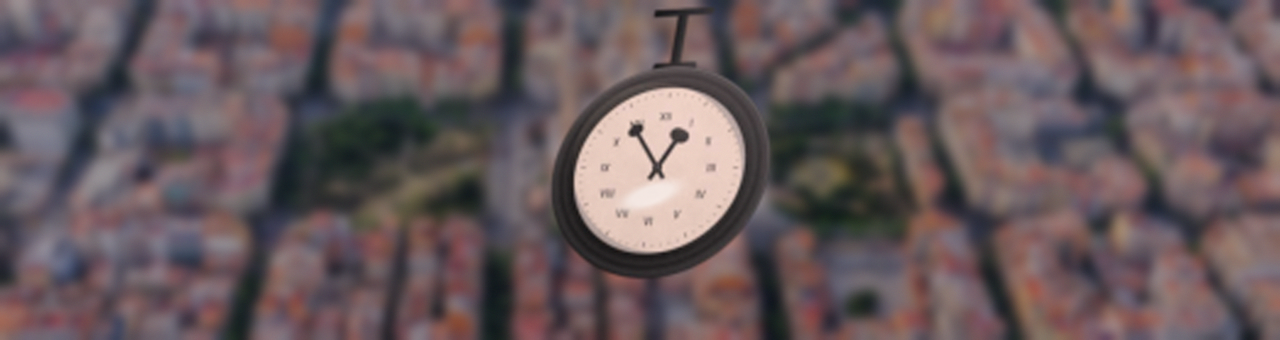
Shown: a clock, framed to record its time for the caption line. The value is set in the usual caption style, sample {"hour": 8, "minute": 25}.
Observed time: {"hour": 12, "minute": 54}
